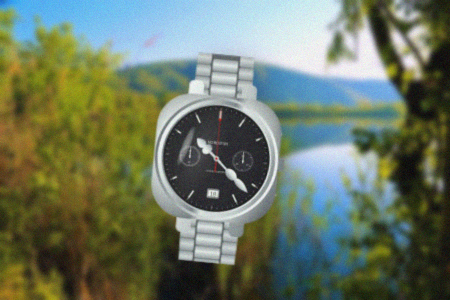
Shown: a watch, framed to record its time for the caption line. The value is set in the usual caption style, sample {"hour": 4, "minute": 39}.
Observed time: {"hour": 10, "minute": 22}
